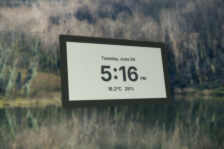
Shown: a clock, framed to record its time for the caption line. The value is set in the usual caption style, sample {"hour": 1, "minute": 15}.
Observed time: {"hour": 5, "minute": 16}
